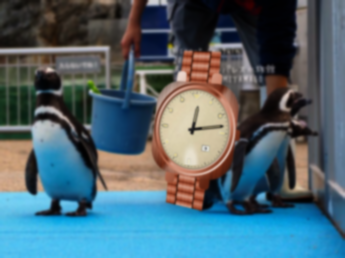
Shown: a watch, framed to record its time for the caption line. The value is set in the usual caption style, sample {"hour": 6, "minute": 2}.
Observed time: {"hour": 12, "minute": 13}
